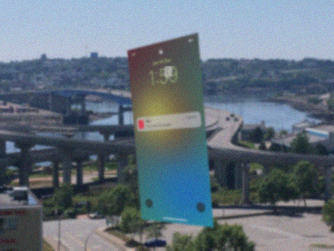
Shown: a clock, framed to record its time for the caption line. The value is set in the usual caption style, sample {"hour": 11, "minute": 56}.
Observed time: {"hour": 1, "minute": 59}
